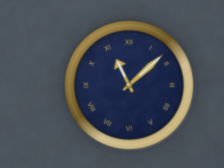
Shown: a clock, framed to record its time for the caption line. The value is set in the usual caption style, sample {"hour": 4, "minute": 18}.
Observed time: {"hour": 11, "minute": 8}
